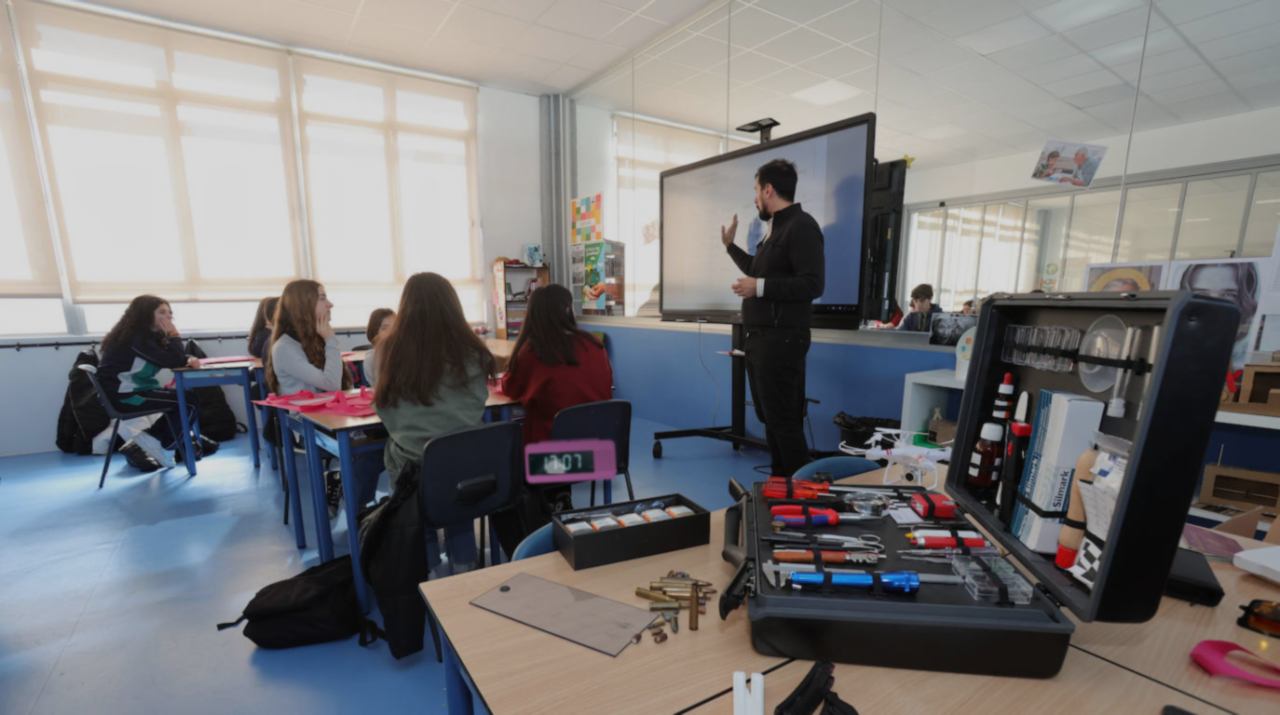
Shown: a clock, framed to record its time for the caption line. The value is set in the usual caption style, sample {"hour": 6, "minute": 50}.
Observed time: {"hour": 17, "minute": 7}
